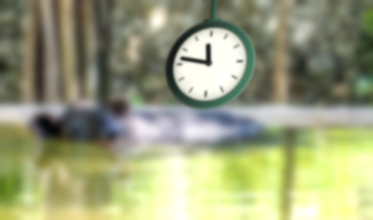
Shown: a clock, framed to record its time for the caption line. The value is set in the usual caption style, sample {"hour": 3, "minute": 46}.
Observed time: {"hour": 11, "minute": 47}
